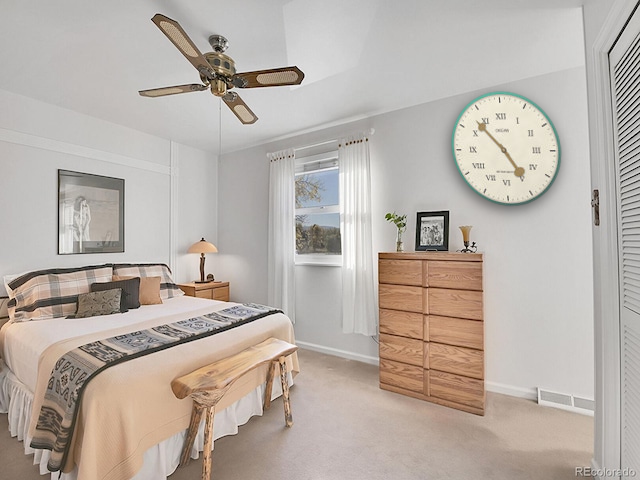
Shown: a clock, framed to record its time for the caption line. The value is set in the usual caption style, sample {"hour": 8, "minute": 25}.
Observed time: {"hour": 4, "minute": 53}
